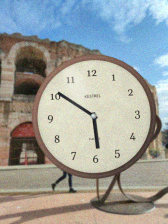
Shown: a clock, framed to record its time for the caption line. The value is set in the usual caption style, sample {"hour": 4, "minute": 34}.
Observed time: {"hour": 5, "minute": 51}
